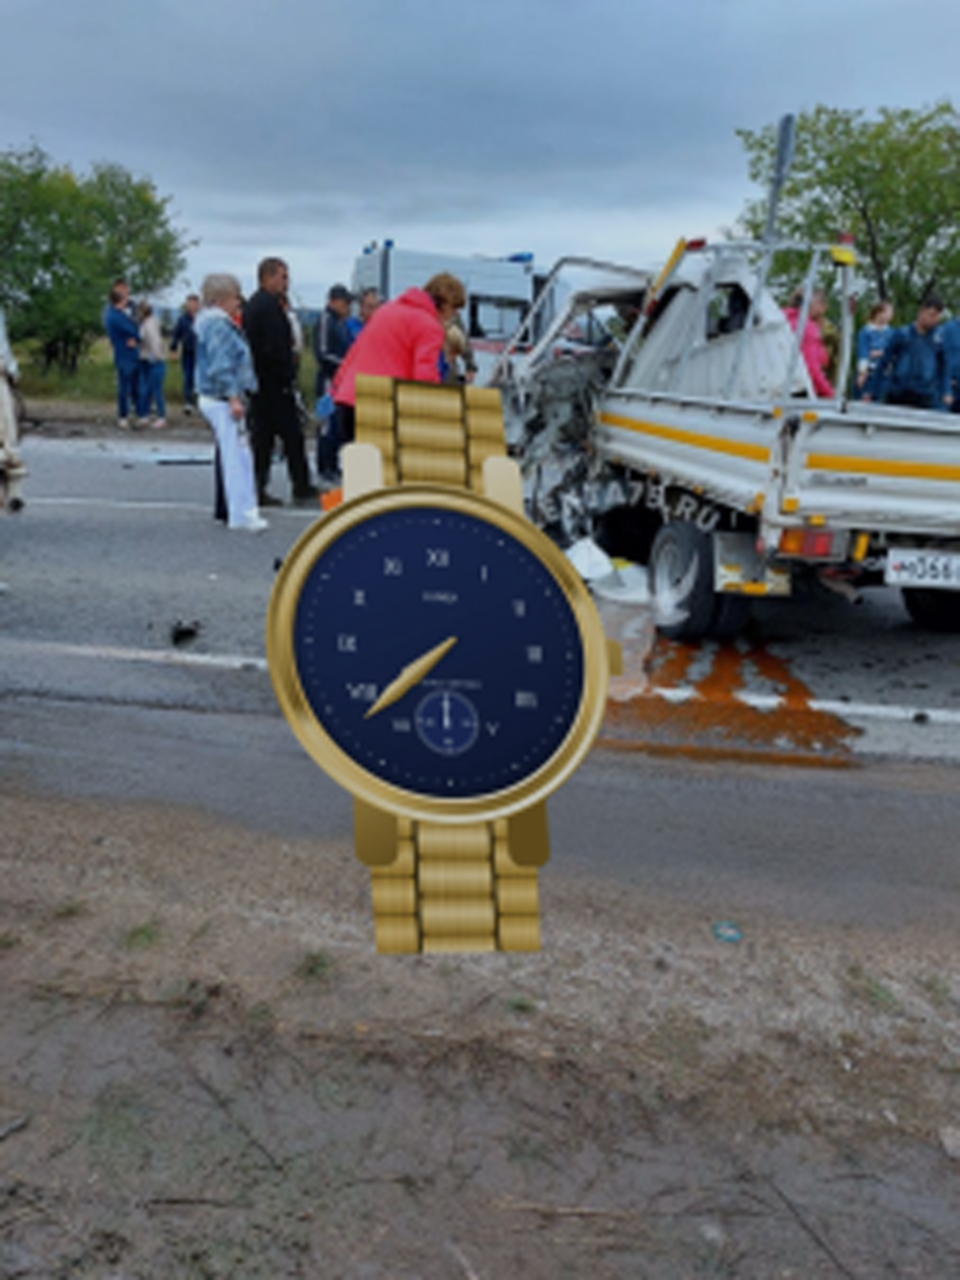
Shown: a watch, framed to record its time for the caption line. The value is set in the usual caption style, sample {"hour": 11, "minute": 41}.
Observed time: {"hour": 7, "minute": 38}
